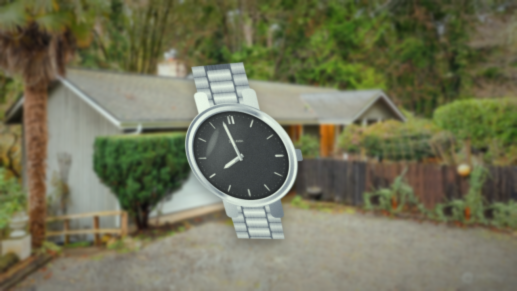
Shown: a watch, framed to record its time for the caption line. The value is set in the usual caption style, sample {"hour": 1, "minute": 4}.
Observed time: {"hour": 7, "minute": 58}
